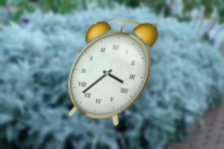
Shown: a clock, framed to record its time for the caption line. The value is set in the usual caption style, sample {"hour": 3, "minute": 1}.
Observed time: {"hour": 3, "minute": 37}
